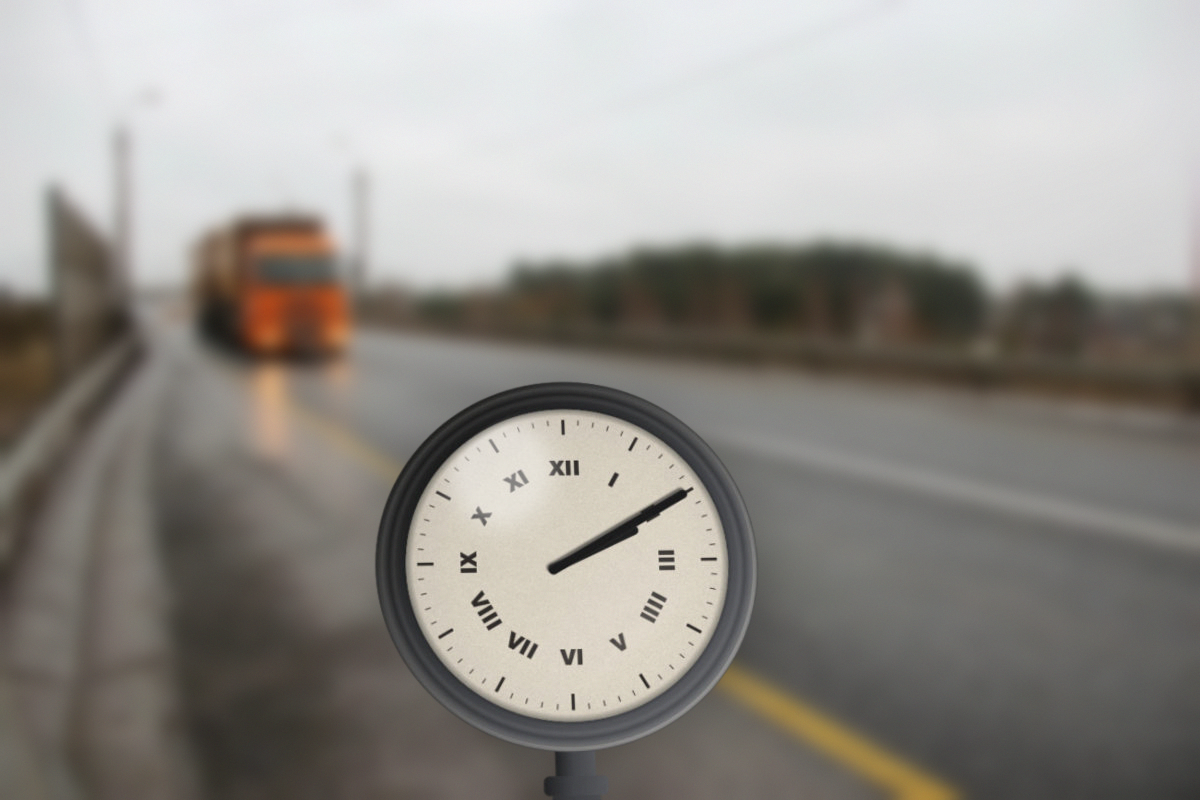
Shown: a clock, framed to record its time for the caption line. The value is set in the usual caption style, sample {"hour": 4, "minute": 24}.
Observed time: {"hour": 2, "minute": 10}
